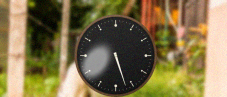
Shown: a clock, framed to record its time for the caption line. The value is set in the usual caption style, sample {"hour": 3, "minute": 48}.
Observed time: {"hour": 5, "minute": 27}
